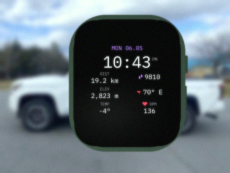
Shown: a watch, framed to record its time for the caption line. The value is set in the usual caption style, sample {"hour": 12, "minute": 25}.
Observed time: {"hour": 10, "minute": 43}
